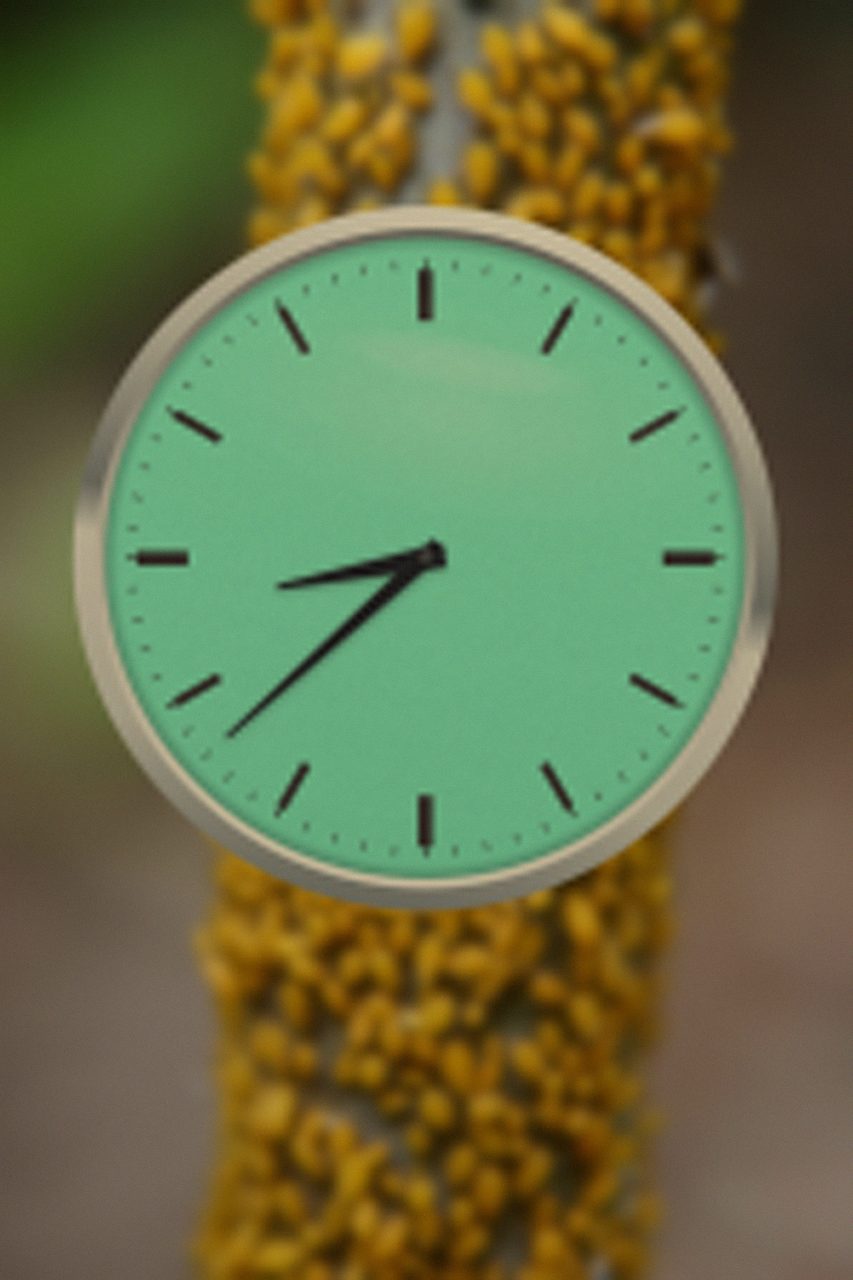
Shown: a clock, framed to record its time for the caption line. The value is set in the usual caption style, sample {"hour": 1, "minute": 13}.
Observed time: {"hour": 8, "minute": 38}
